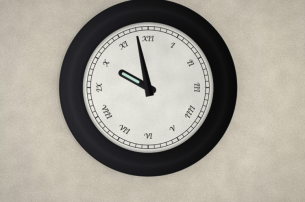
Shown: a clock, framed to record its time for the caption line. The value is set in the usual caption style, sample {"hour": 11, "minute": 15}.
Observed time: {"hour": 9, "minute": 58}
